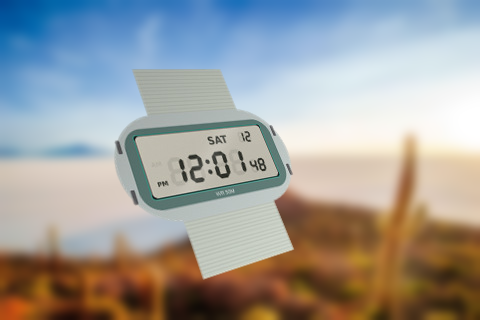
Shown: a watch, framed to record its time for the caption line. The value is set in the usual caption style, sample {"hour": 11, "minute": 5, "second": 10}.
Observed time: {"hour": 12, "minute": 1, "second": 48}
